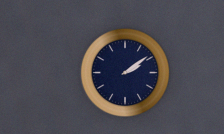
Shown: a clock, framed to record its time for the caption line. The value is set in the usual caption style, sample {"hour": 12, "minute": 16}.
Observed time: {"hour": 2, "minute": 9}
